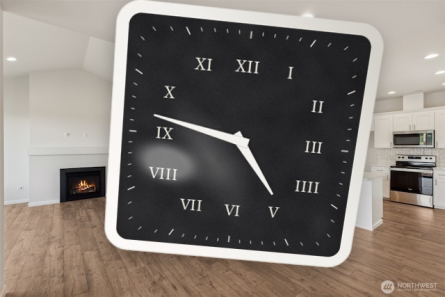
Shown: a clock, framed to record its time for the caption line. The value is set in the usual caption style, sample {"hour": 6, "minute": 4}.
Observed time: {"hour": 4, "minute": 47}
